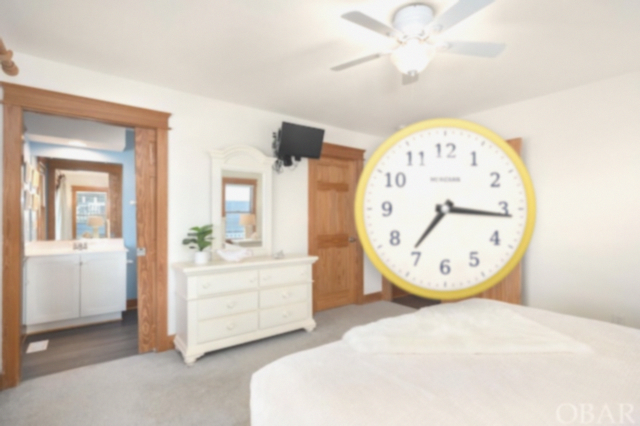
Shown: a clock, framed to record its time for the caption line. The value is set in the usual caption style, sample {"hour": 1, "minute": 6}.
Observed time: {"hour": 7, "minute": 16}
